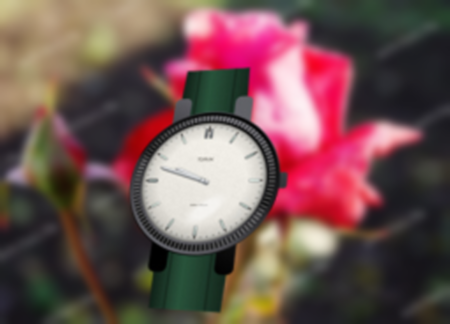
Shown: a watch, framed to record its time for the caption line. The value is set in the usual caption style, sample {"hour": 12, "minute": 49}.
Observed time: {"hour": 9, "minute": 48}
